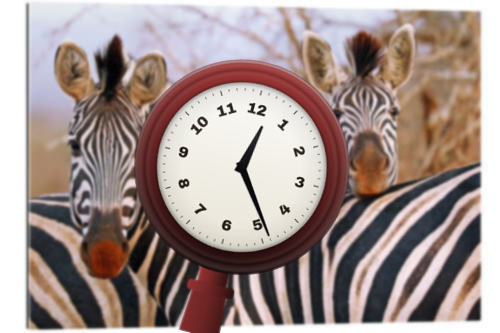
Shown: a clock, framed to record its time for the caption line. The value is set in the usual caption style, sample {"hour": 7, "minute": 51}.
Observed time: {"hour": 12, "minute": 24}
